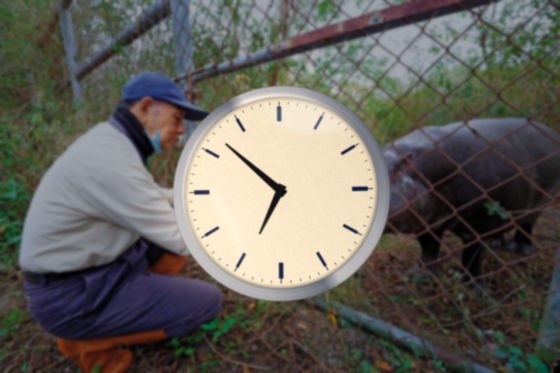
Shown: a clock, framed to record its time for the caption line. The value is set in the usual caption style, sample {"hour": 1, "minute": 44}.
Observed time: {"hour": 6, "minute": 52}
